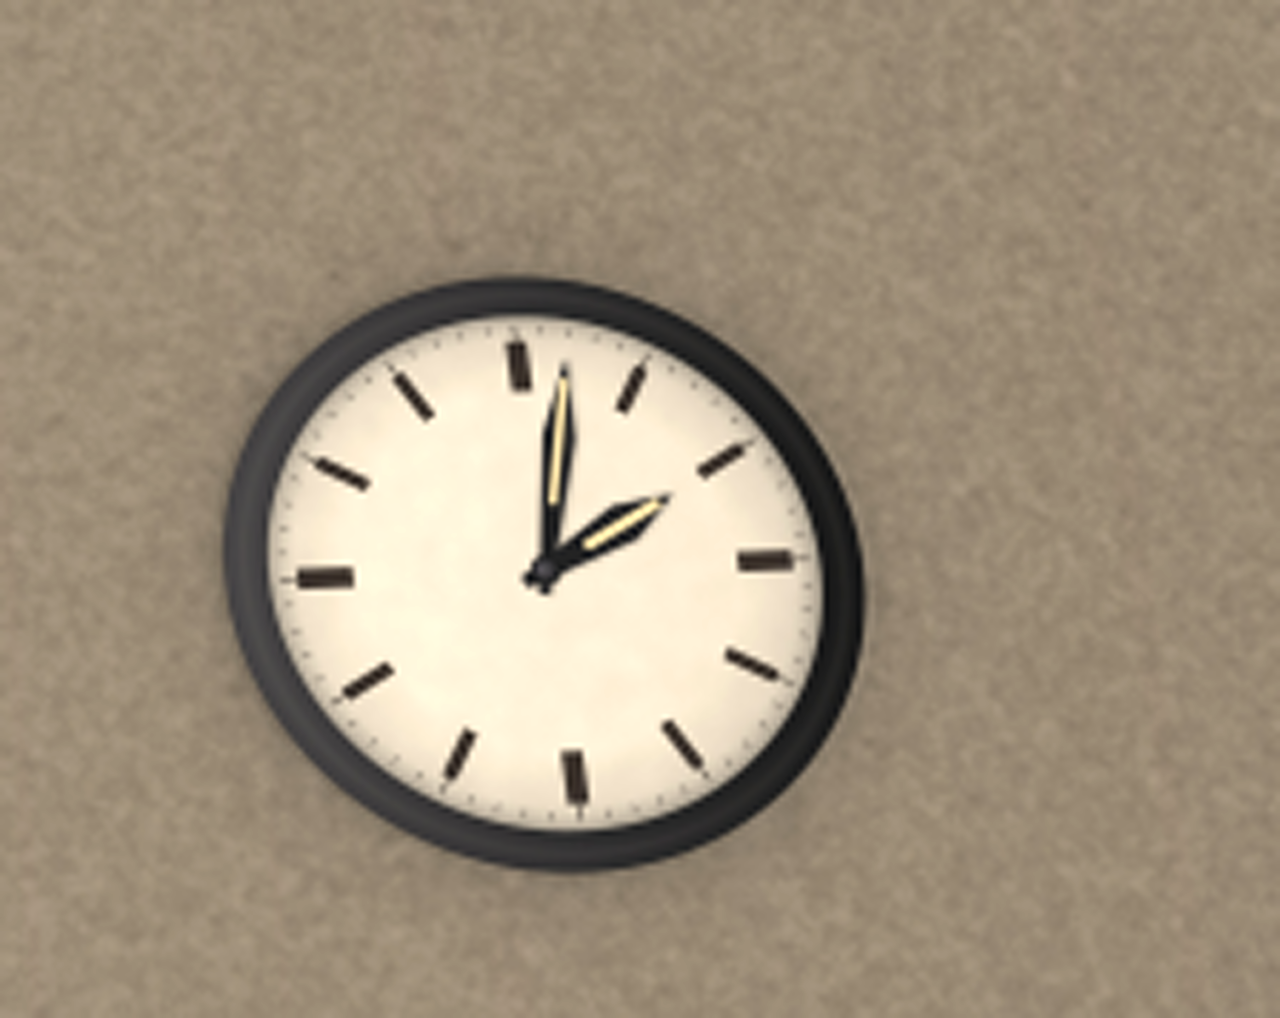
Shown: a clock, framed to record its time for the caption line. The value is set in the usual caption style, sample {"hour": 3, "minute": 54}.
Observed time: {"hour": 2, "minute": 2}
